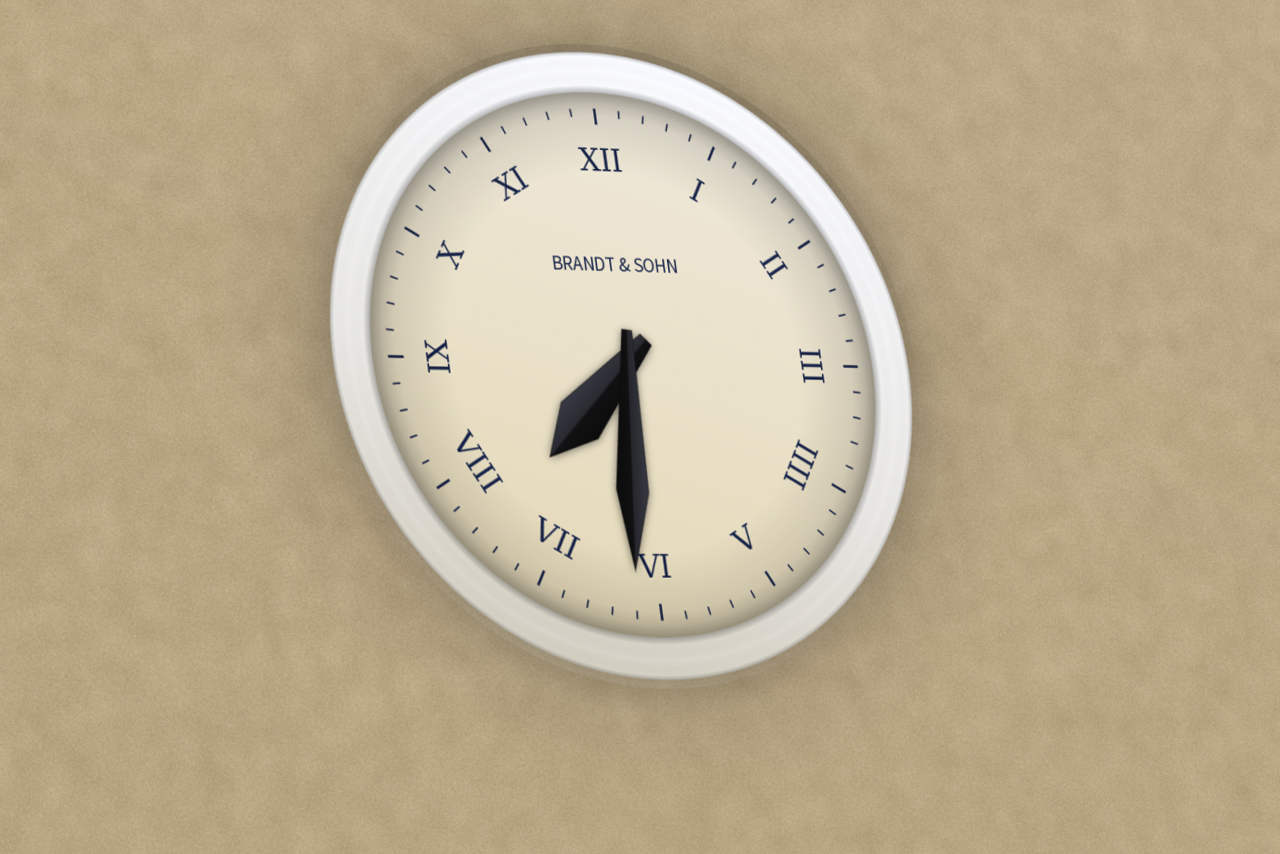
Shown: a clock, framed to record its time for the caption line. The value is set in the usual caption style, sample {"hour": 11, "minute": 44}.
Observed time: {"hour": 7, "minute": 31}
